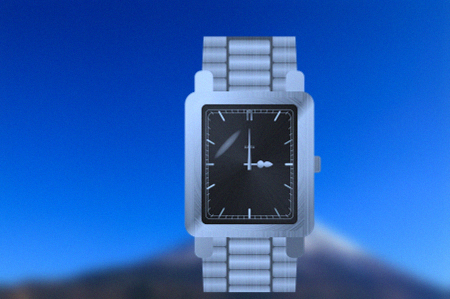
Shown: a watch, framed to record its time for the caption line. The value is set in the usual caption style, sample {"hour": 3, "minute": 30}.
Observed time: {"hour": 3, "minute": 0}
